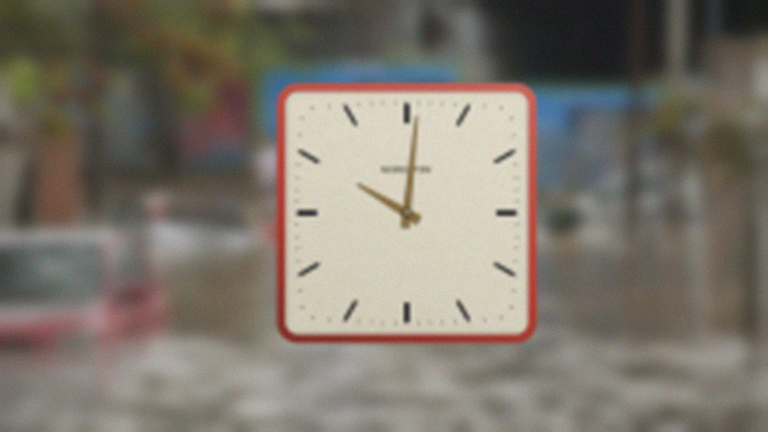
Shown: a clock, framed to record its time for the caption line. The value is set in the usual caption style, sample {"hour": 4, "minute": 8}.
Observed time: {"hour": 10, "minute": 1}
